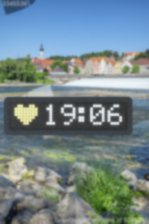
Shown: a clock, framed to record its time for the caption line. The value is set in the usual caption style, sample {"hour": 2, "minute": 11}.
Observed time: {"hour": 19, "minute": 6}
